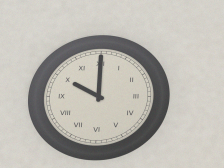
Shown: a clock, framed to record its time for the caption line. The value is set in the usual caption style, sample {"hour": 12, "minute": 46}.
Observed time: {"hour": 10, "minute": 0}
